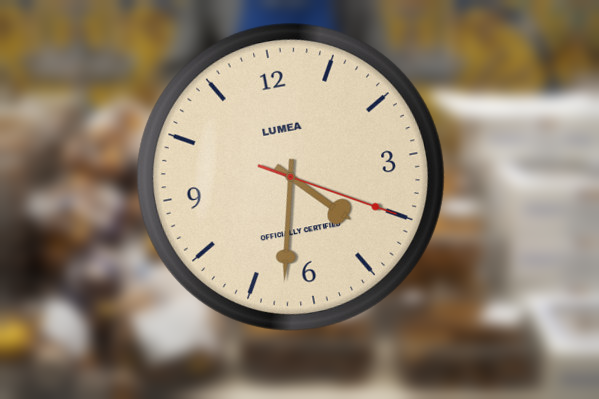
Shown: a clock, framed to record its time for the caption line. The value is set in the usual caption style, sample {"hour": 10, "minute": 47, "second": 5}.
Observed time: {"hour": 4, "minute": 32, "second": 20}
